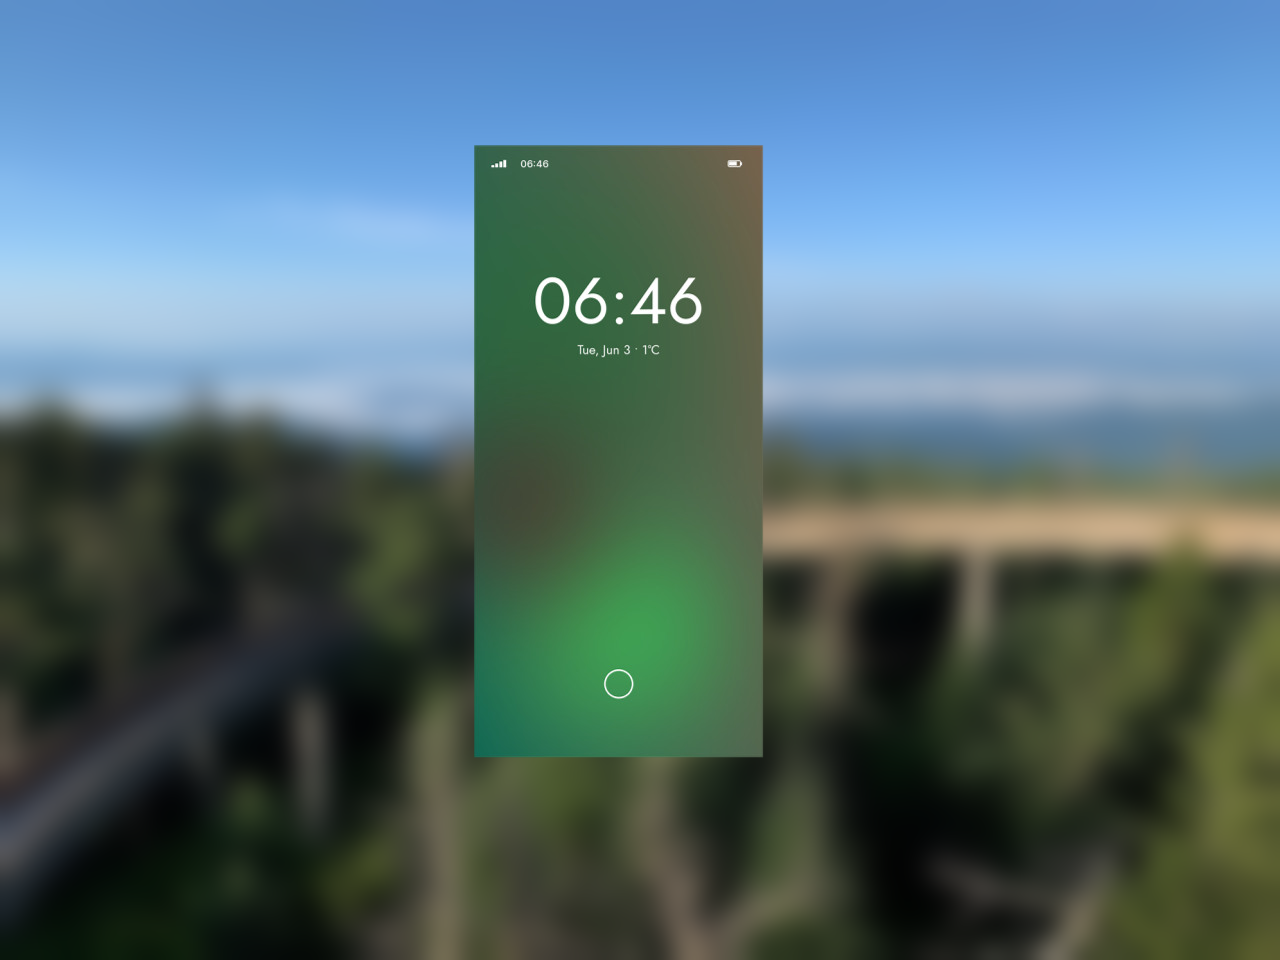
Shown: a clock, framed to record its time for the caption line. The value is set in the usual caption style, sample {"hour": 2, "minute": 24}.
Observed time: {"hour": 6, "minute": 46}
